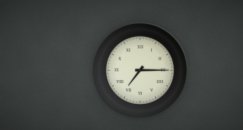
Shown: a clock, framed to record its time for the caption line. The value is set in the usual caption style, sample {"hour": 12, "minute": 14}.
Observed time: {"hour": 7, "minute": 15}
